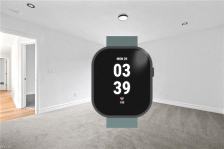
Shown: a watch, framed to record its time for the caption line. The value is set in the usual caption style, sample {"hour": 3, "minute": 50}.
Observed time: {"hour": 3, "minute": 39}
